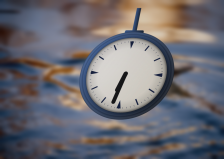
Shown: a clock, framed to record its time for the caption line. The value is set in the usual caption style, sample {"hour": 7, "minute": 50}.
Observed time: {"hour": 6, "minute": 32}
